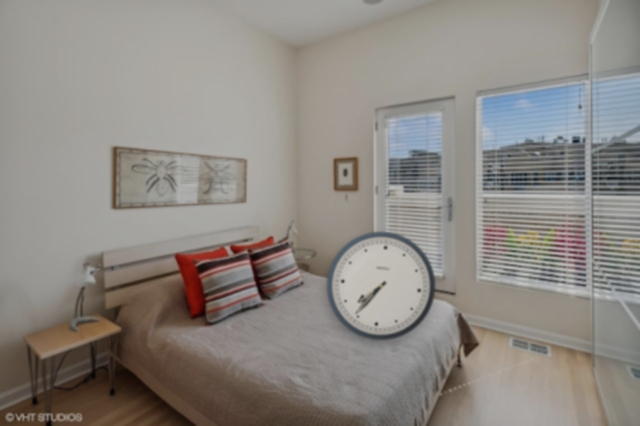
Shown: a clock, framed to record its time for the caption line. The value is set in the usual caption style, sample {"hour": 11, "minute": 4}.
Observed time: {"hour": 7, "minute": 36}
